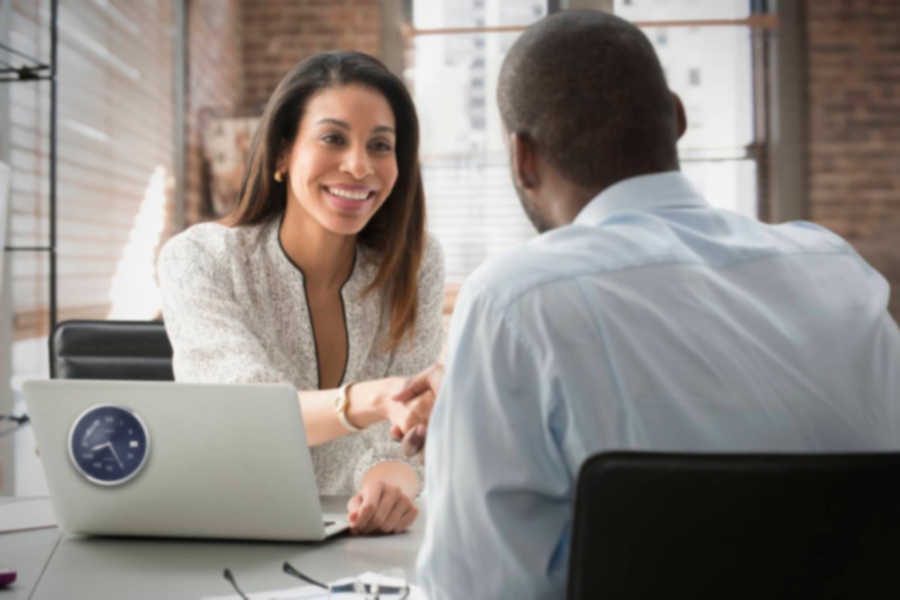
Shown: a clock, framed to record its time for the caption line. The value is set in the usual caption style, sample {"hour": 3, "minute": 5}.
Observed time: {"hour": 8, "minute": 25}
